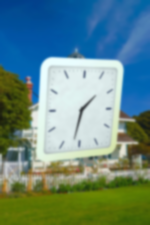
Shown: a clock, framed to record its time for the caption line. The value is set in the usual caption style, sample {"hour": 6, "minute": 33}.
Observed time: {"hour": 1, "minute": 32}
